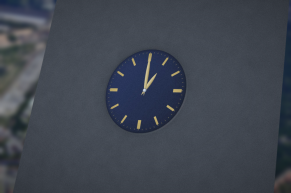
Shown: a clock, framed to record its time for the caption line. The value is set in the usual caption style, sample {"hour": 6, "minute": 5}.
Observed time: {"hour": 1, "minute": 0}
